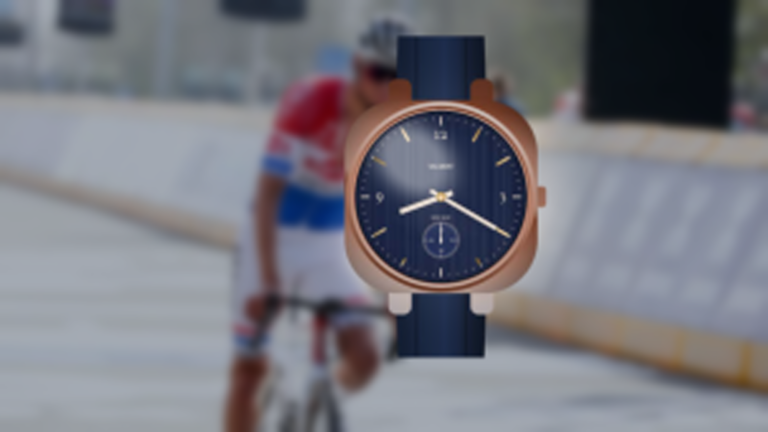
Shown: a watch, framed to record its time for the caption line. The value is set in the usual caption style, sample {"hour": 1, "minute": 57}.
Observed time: {"hour": 8, "minute": 20}
